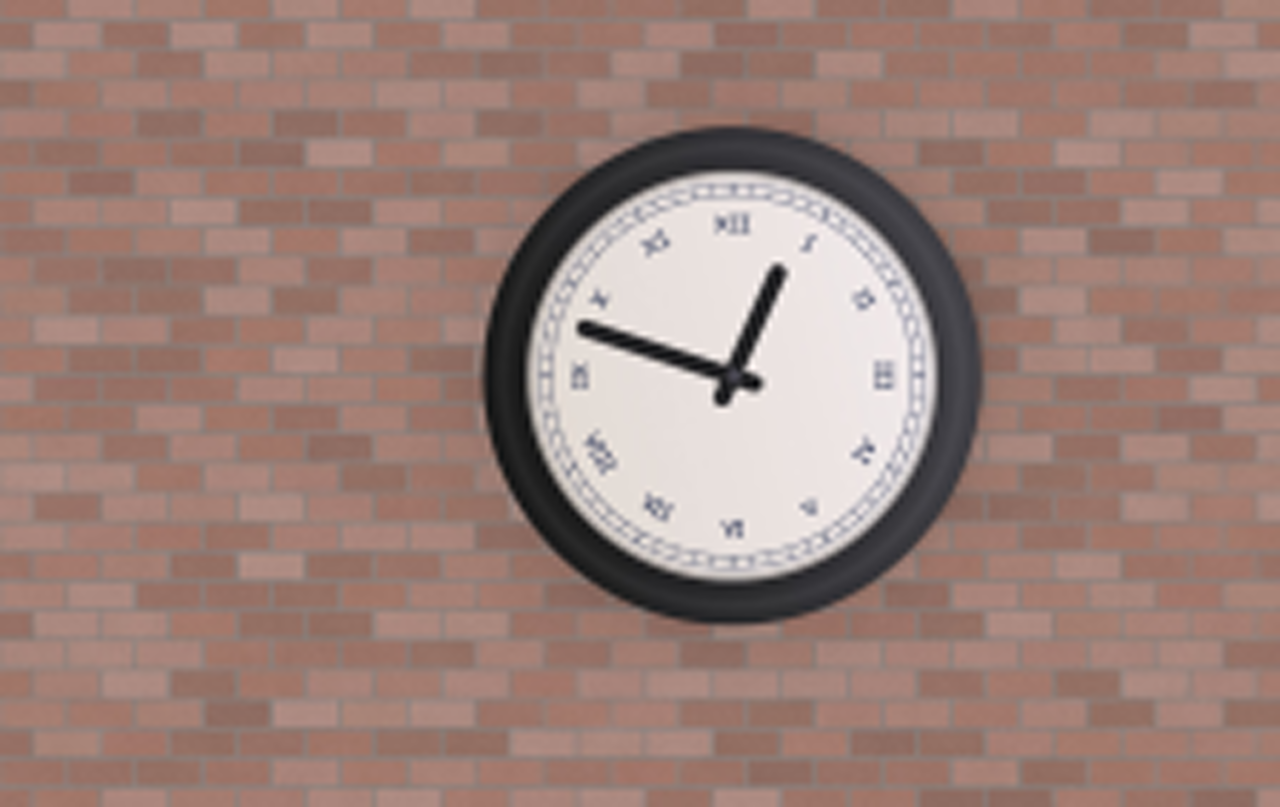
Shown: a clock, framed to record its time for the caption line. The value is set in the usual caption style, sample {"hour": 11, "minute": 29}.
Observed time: {"hour": 12, "minute": 48}
